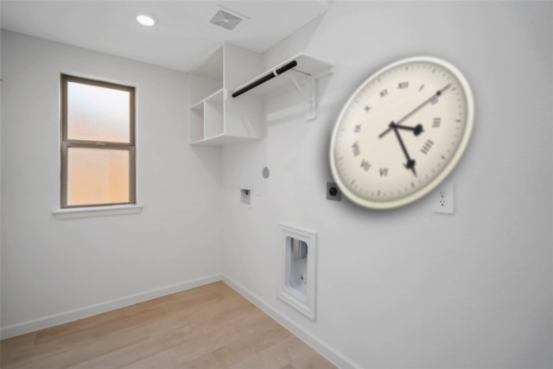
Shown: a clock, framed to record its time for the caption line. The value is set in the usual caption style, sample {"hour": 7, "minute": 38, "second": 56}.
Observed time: {"hour": 3, "minute": 24, "second": 9}
